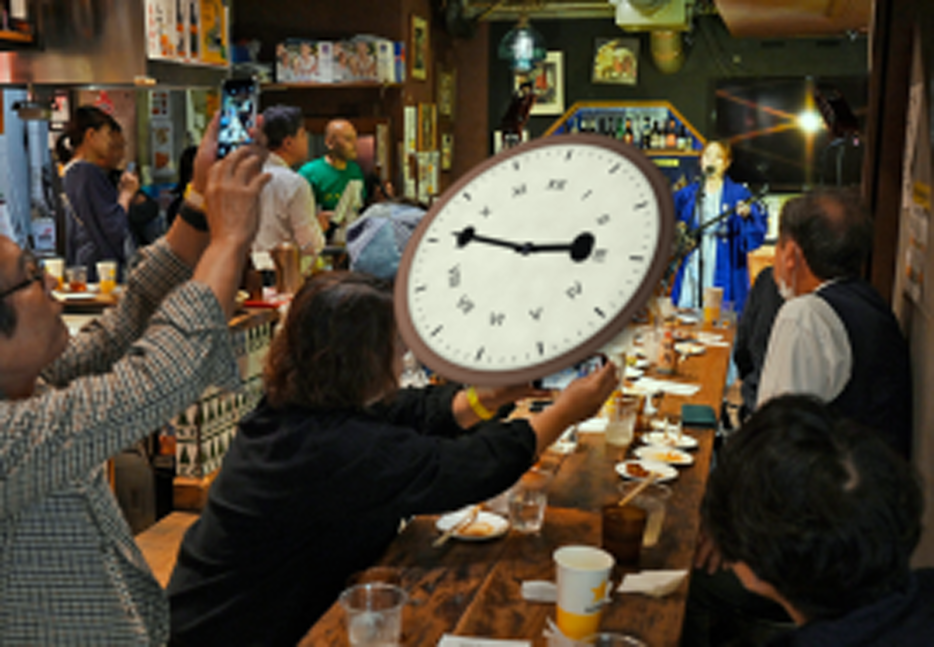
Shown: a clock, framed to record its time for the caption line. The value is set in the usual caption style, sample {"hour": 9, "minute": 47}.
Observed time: {"hour": 2, "minute": 46}
